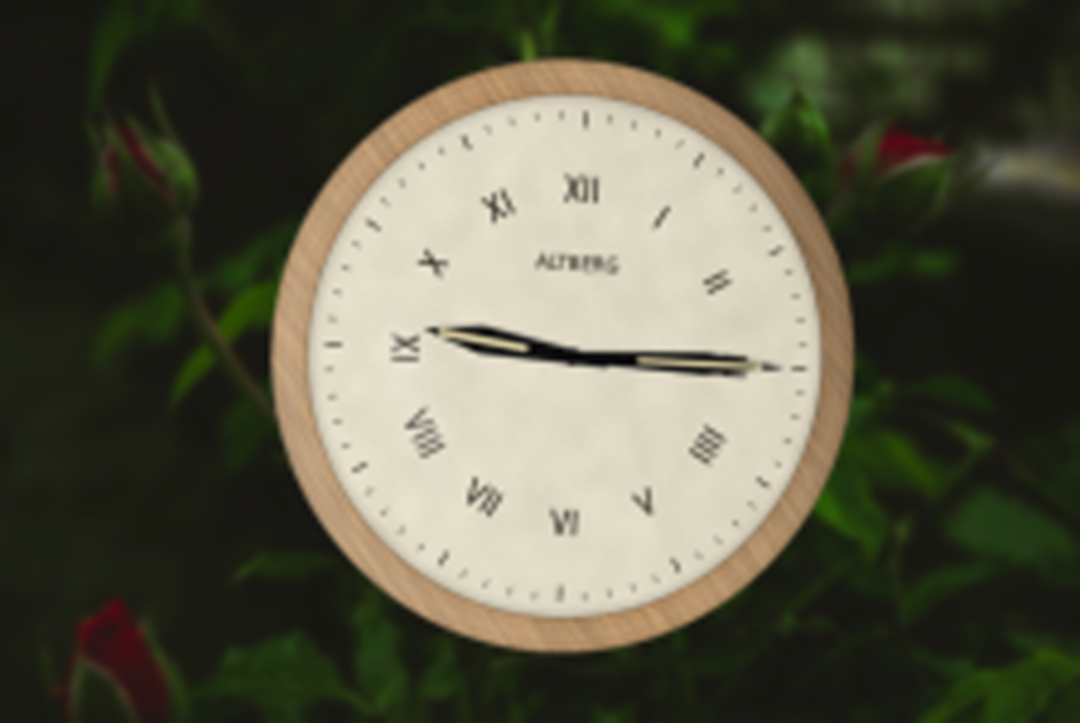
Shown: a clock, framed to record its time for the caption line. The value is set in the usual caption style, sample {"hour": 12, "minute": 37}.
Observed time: {"hour": 9, "minute": 15}
